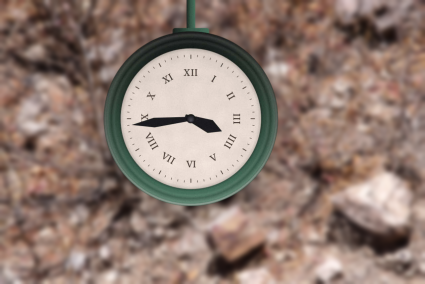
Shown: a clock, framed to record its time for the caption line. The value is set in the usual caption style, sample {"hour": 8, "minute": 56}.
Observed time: {"hour": 3, "minute": 44}
